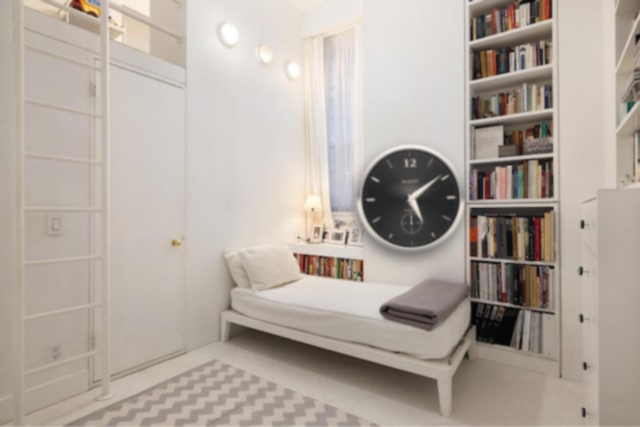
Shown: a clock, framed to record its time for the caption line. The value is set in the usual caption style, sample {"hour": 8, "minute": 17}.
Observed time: {"hour": 5, "minute": 9}
